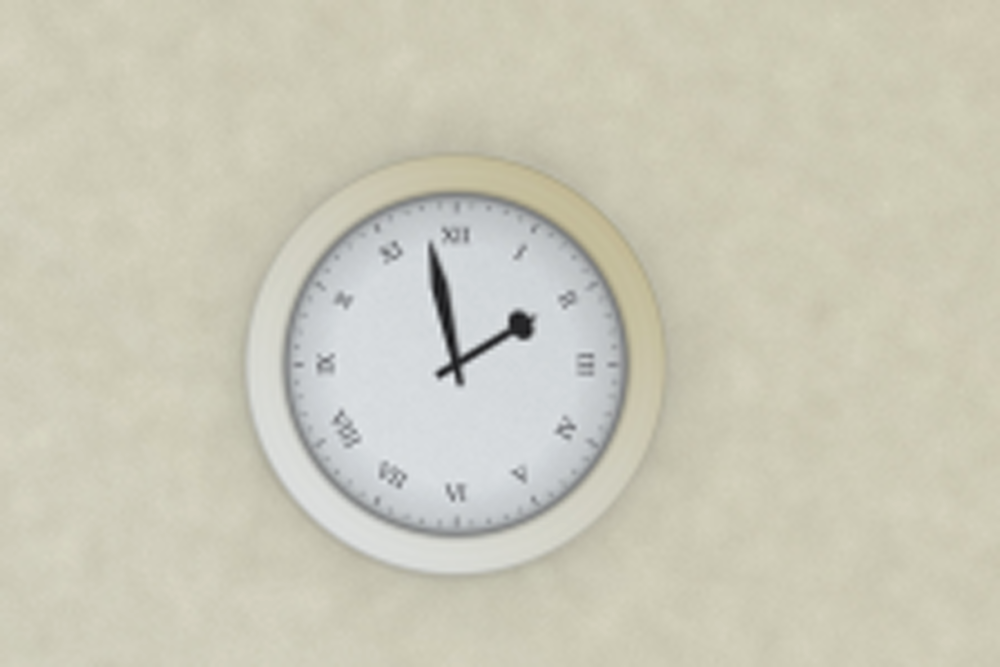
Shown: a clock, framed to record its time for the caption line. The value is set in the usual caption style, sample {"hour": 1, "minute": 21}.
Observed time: {"hour": 1, "minute": 58}
